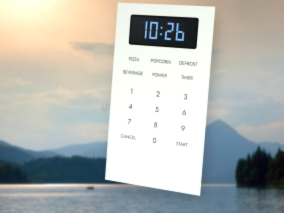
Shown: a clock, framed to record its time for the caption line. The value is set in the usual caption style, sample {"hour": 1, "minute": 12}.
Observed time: {"hour": 10, "minute": 26}
